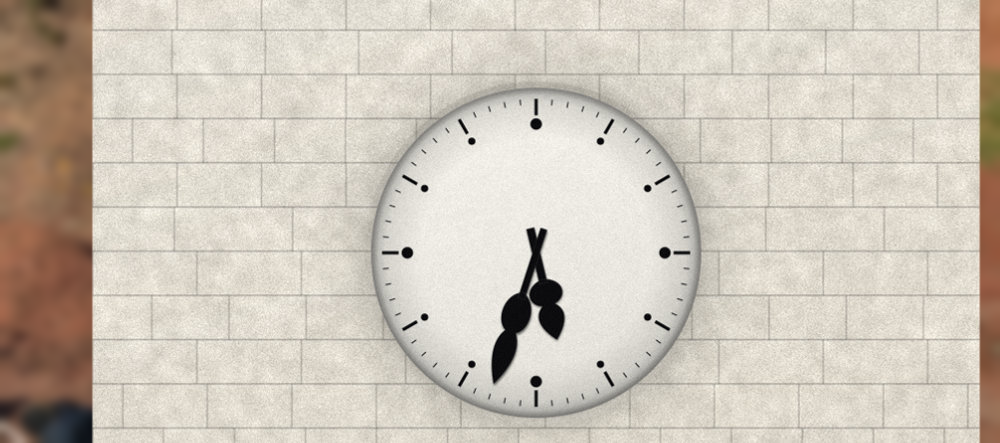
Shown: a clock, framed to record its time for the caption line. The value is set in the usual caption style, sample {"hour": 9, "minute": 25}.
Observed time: {"hour": 5, "minute": 33}
